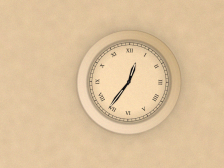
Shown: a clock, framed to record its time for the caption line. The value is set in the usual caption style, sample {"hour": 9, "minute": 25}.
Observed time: {"hour": 12, "minute": 36}
